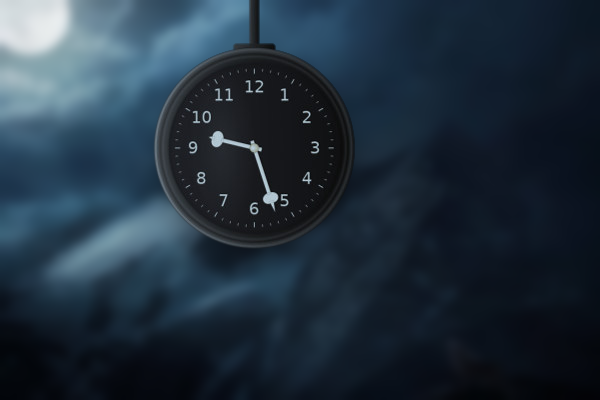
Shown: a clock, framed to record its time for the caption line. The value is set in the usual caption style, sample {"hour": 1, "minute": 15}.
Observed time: {"hour": 9, "minute": 27}
